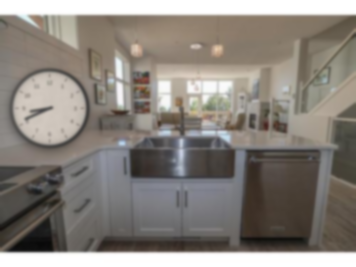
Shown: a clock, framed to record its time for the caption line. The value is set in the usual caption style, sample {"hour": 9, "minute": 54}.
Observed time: {"hour": 8, "minute": 41}
